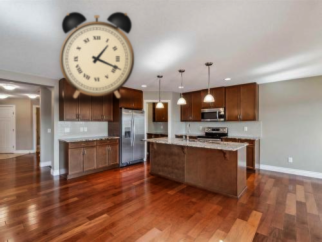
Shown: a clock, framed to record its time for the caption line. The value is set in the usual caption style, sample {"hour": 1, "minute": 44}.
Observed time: {"hour": 1, "minute": 19}
